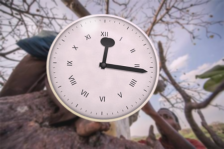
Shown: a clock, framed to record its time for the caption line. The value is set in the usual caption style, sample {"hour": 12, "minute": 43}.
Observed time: {"hour": 12, "minute": 16}
